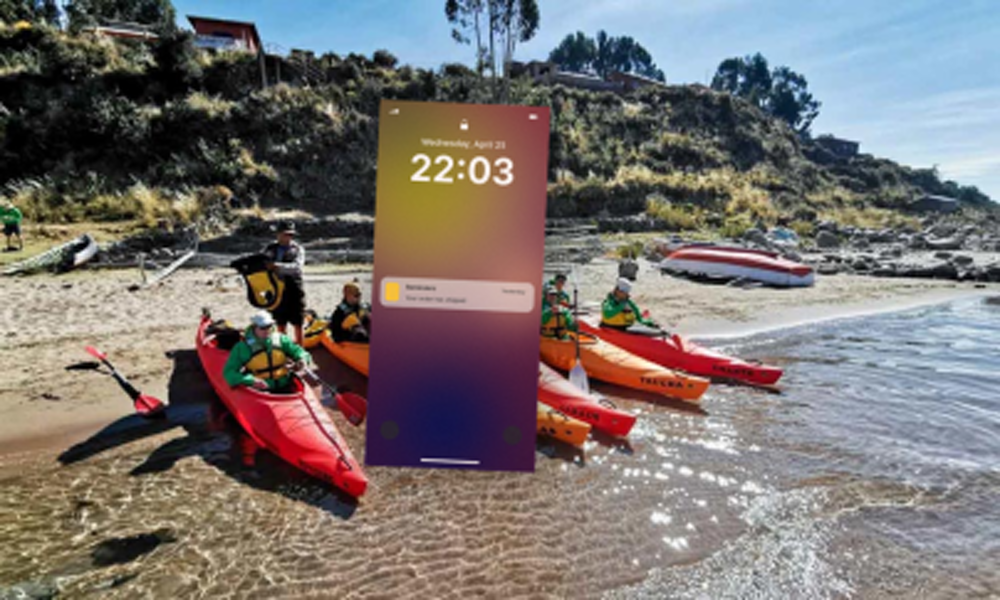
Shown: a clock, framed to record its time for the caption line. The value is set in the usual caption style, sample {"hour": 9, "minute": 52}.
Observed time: {"hour": 22, "minute": 3}
